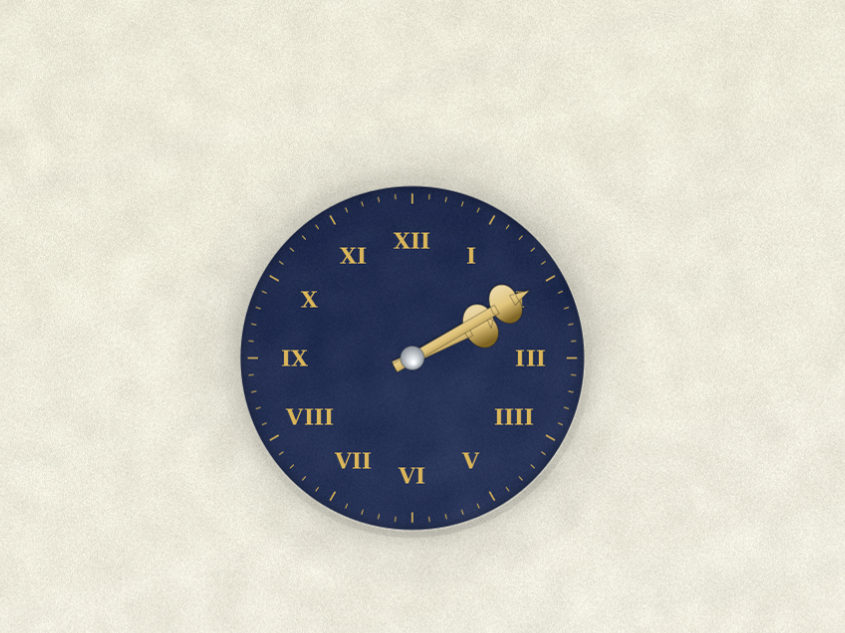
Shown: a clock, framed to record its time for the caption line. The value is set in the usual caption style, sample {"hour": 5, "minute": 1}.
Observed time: {"hour": 2, "minute": 10}
